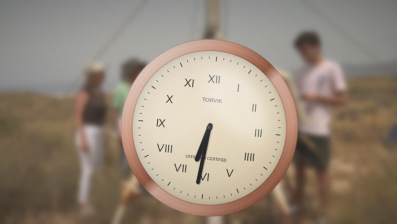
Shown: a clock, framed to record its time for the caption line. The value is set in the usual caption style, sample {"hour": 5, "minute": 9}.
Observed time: {"hour": 6, "minute": 31}
